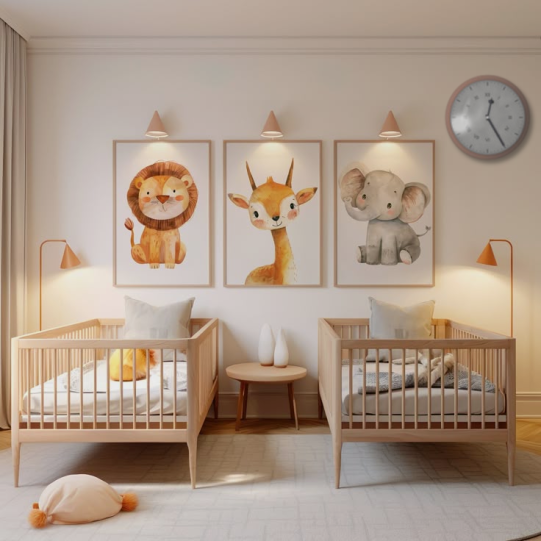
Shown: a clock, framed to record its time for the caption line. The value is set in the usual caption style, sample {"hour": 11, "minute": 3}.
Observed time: {"hour": 12, "minute": 25}
